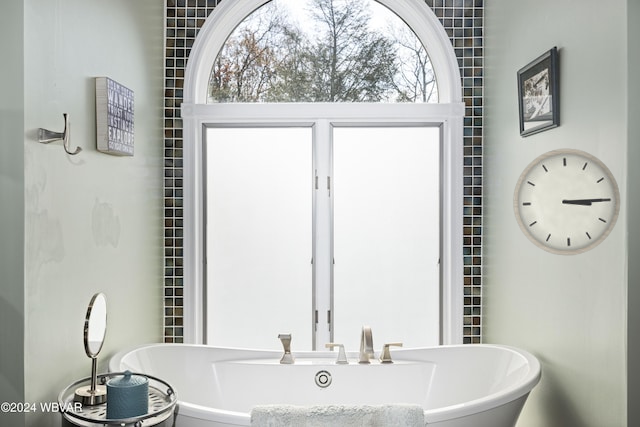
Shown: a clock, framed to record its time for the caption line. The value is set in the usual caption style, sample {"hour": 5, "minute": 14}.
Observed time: {"hour": 3, "minute": 15}
